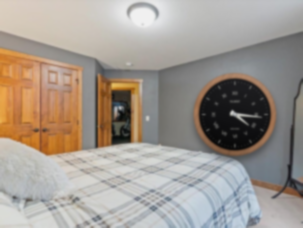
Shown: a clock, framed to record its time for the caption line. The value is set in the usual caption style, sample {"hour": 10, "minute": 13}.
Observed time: {"hour": 4, "minute": 16}
